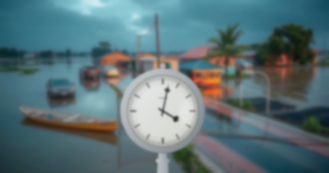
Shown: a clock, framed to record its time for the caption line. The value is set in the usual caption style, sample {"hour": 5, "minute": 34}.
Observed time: {"hour": 4, "minute": 2}
